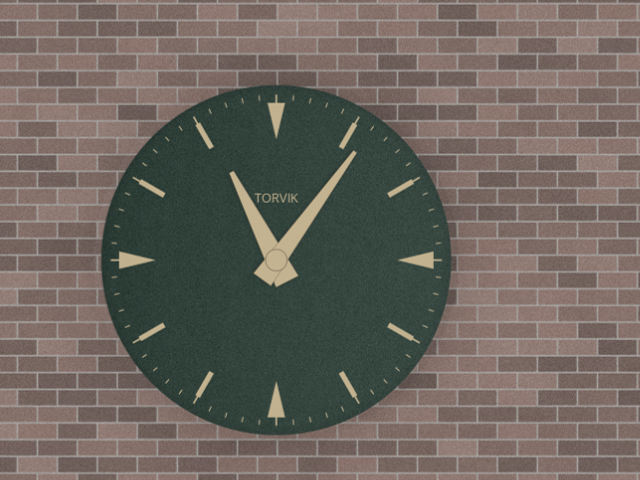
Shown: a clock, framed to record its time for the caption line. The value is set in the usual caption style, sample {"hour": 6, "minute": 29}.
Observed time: {"hour": 11, "minute": 6}
